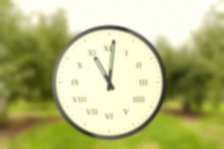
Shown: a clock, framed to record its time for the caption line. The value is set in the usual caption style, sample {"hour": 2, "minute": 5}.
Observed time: {"hour": 11, "minute": 1}
